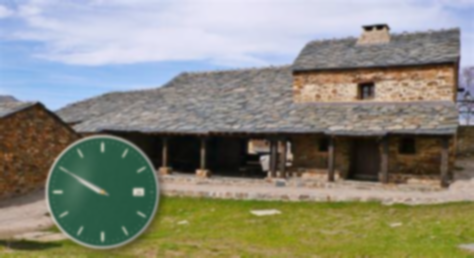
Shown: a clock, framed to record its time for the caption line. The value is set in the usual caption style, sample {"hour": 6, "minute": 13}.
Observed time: {"hour": 9, "minute": 50}
